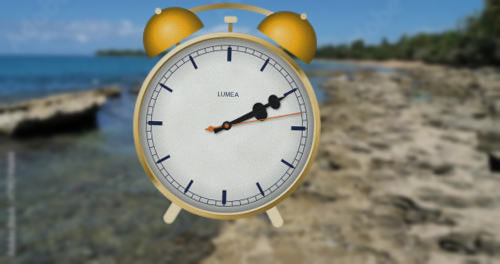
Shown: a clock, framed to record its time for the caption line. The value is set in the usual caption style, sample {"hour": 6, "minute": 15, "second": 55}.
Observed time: {"hour": 2, "minute": 10, "second": 13}
